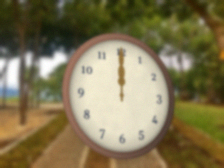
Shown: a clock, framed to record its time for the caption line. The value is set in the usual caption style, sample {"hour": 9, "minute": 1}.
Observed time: {"hour": 12, "minute": 0}
